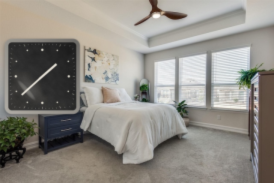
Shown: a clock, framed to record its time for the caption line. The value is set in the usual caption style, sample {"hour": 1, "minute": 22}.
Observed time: {"hour": 1, "minute": 38}
